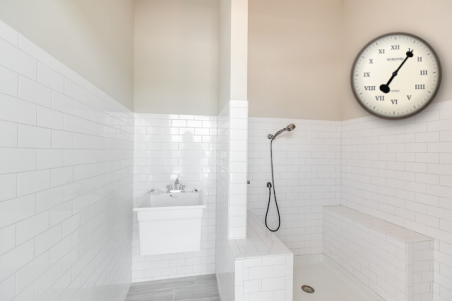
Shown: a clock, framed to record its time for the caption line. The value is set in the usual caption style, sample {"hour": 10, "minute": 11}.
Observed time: {"hour": 7, "minute": 6}
